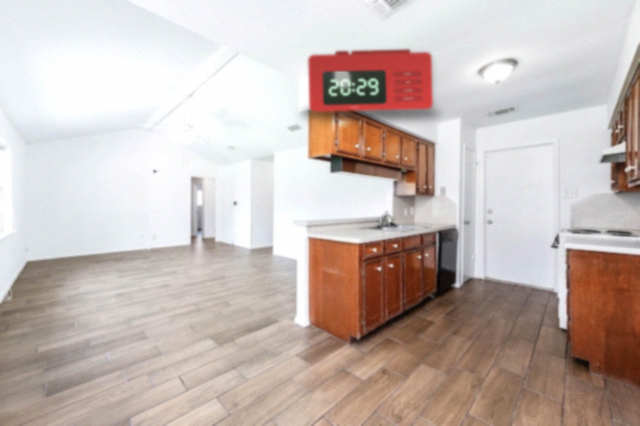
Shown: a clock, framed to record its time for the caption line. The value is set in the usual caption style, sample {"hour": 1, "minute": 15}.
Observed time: {"hour": 20, "minute": 29}
